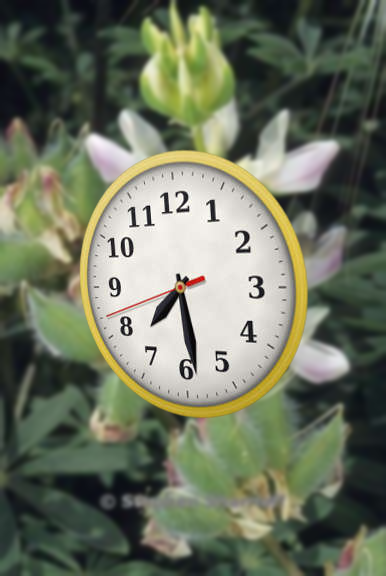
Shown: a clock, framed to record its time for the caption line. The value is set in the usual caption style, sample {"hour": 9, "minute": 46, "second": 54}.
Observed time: {"hour": 7, "minute": 28, "second": 42}
